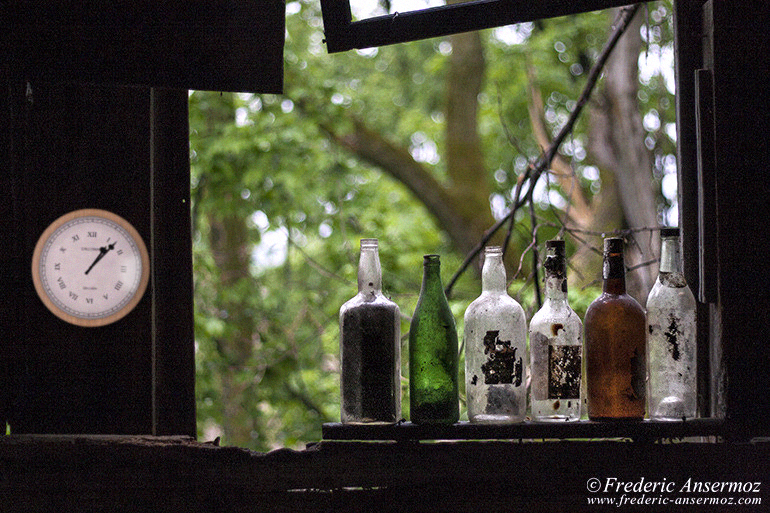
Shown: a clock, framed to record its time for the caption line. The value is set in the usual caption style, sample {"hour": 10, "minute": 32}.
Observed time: {"hour": 1, "minute": 7}
